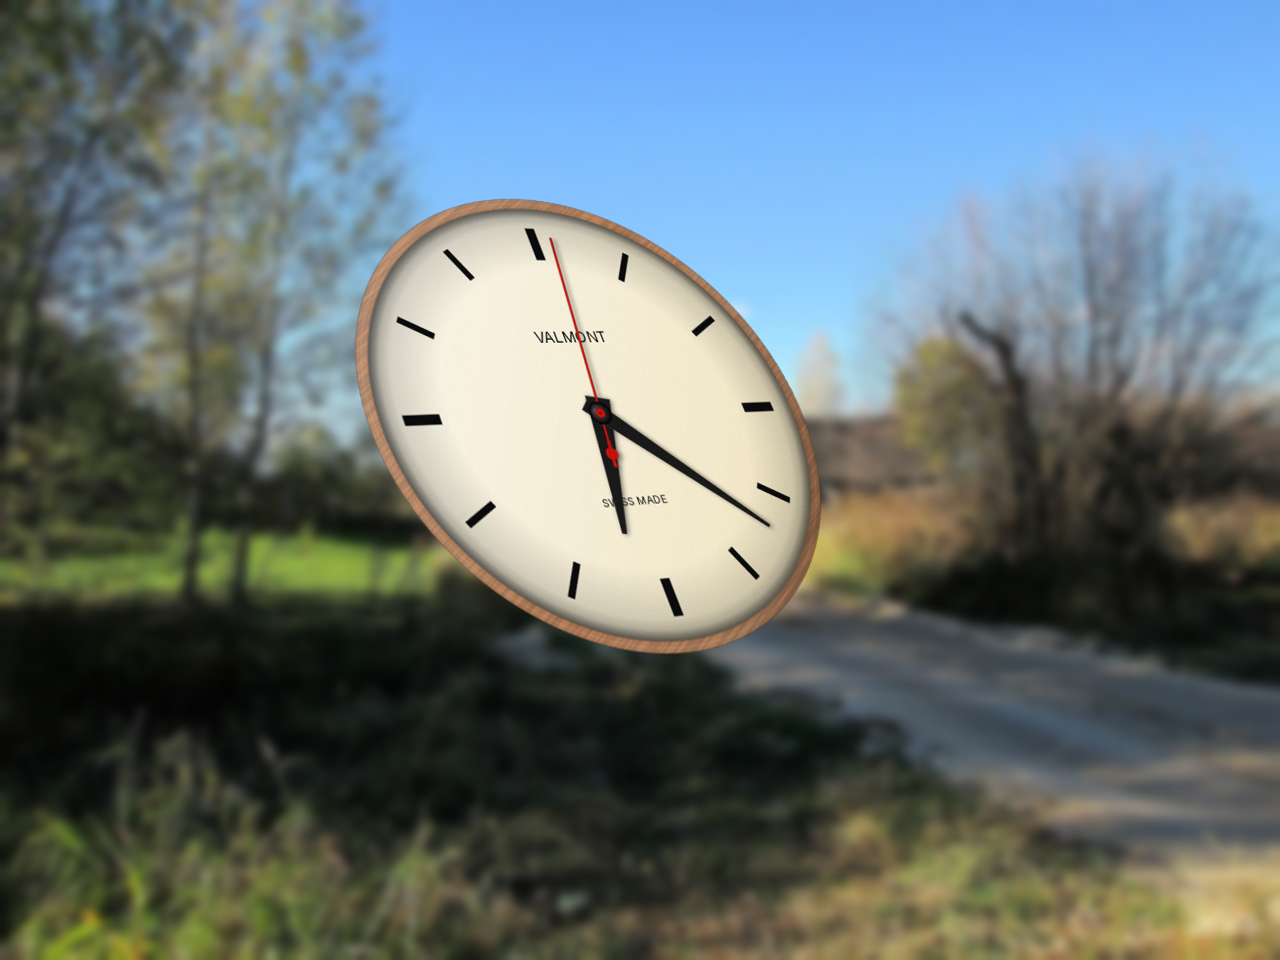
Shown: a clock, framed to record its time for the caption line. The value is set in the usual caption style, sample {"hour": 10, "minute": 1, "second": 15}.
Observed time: {"hour": 6, "minute": 22, "second": 1}
